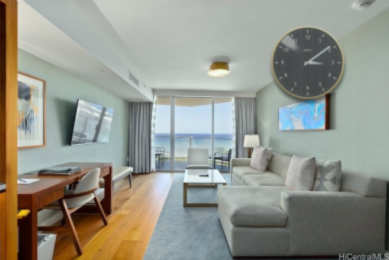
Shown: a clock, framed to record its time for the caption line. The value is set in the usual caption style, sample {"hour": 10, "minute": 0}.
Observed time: {"hour": 3, "minute": 9}
